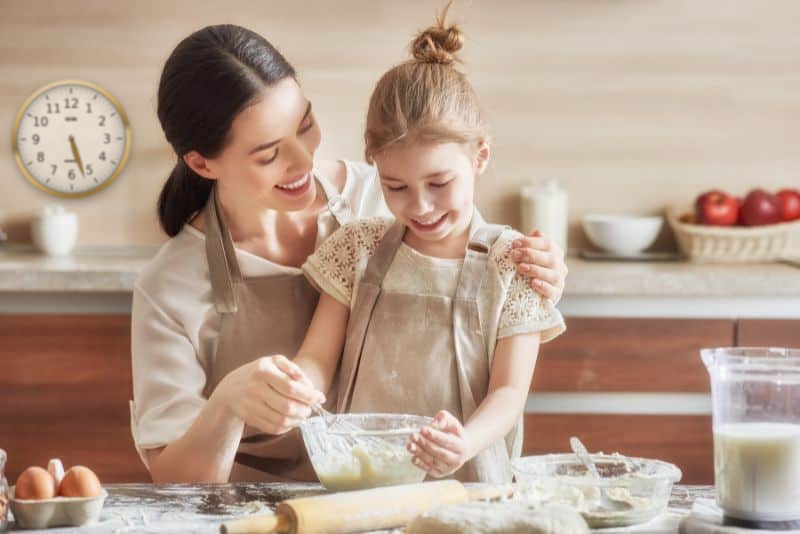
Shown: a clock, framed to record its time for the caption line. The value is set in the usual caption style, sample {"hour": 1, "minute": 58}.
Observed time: {"hour": 5, "minute": 27}
